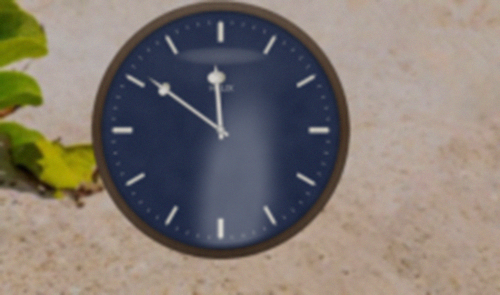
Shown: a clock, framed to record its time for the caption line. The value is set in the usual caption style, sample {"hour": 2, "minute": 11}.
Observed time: {"hour": 11, "minute": 51}
